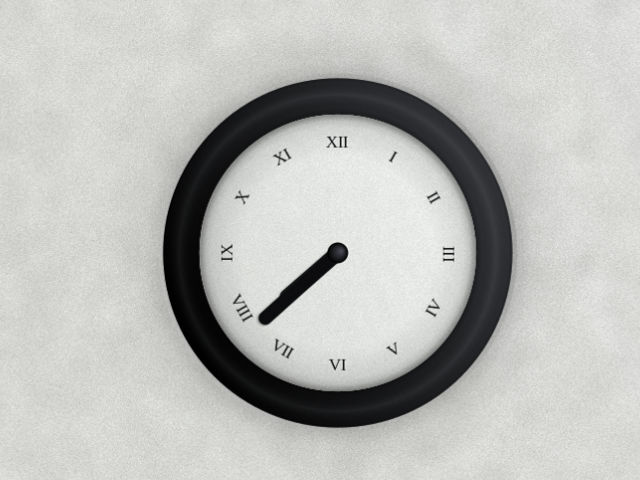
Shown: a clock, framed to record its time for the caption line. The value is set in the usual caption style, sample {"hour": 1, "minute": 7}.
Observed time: {"hour": 7, "minute": 38}
